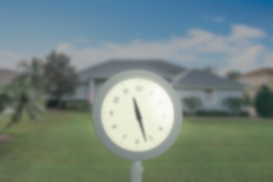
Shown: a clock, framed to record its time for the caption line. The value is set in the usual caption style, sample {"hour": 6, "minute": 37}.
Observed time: {"hour": 11, "minute": 27}
